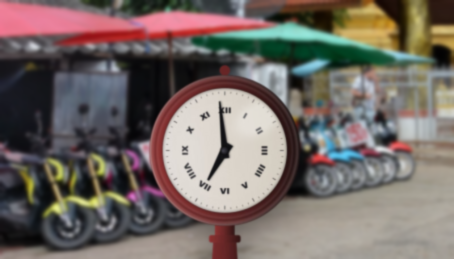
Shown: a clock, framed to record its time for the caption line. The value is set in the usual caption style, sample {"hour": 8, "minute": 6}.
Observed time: {"hour": 6, "minute": 59}
